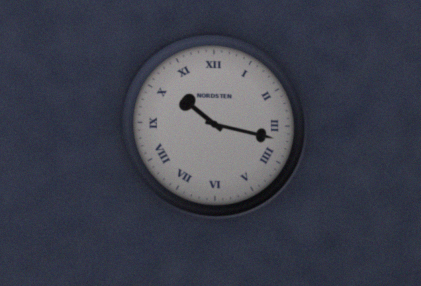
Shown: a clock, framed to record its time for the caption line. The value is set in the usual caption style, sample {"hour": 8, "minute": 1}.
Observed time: {"hour": 10, "minute": 17}
